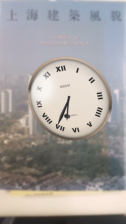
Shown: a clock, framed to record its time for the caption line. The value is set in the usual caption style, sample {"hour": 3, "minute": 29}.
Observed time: {"hour": 6, "minute": 36}
